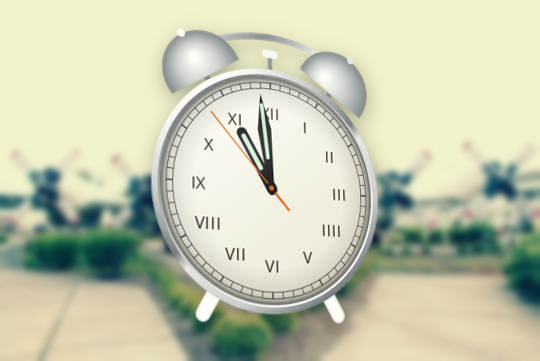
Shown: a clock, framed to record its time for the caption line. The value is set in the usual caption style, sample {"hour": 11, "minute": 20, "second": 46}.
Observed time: {"hour": 10, "minute": 58, "second": 53}
